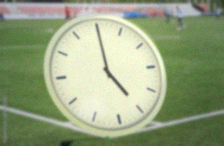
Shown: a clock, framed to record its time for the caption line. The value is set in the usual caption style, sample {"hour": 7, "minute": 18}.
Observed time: {"hour": 5, "minute": 0}
